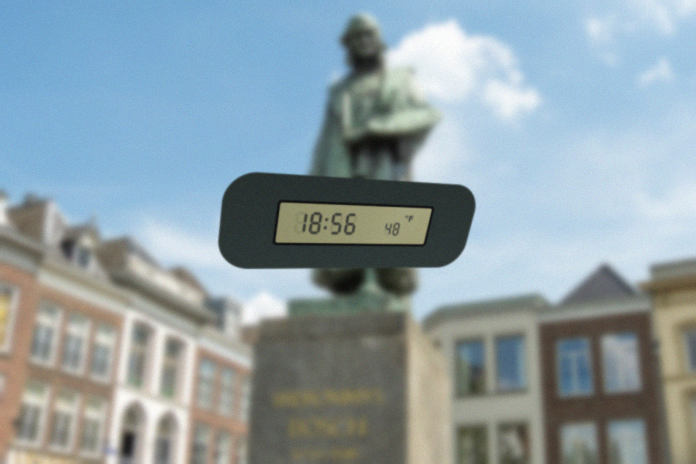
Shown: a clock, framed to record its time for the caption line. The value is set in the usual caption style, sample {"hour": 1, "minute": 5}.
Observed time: {"hour": 18, "minute": 56}
